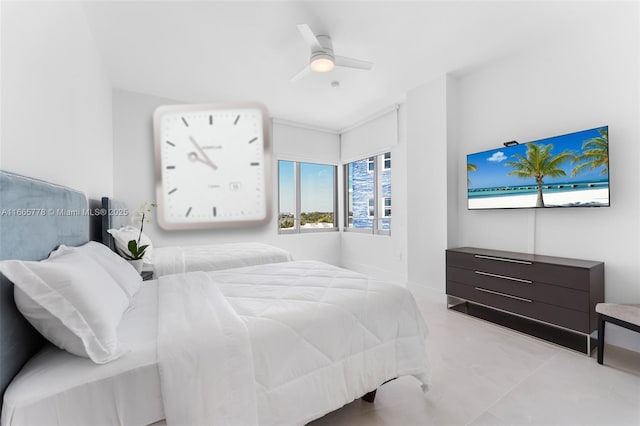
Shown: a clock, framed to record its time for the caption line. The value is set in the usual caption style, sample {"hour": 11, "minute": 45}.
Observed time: {"hour": 9, "minute": 54}
